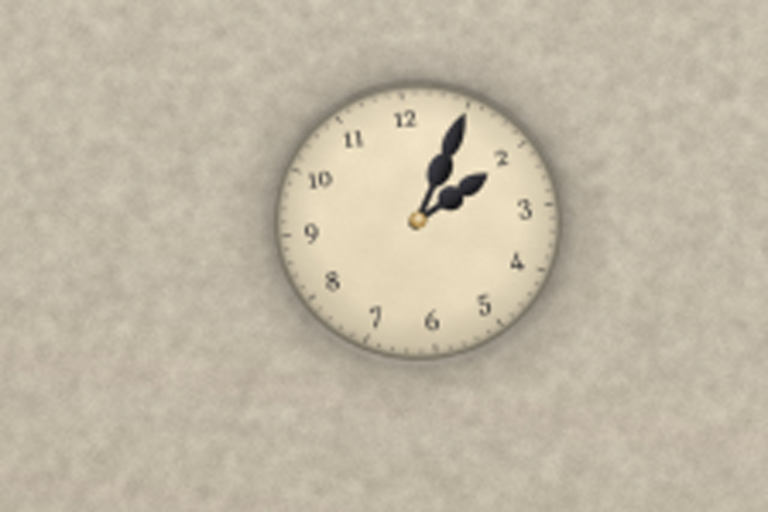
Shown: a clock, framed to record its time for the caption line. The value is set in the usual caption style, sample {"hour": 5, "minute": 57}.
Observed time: {"hour": 2, "minute": 5}
